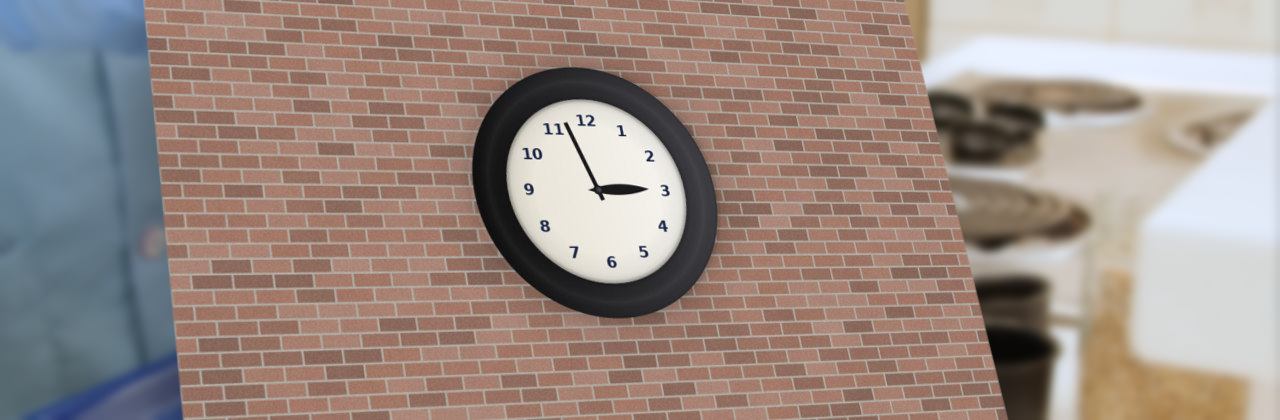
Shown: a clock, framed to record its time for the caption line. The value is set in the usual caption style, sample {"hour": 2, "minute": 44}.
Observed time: {"hour": 2, "minute": 57}
